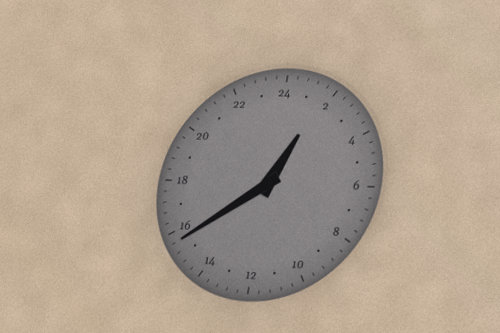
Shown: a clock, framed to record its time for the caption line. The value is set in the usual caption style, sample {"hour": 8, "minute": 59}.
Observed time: {"hour": 1, "minute": 39}
